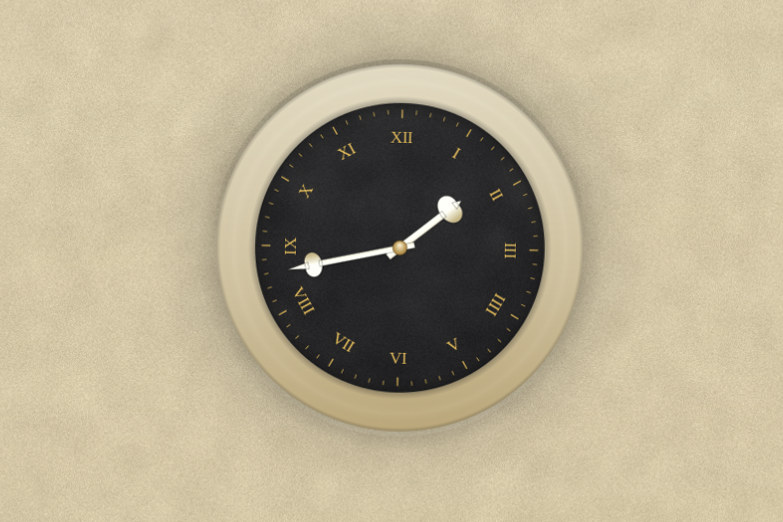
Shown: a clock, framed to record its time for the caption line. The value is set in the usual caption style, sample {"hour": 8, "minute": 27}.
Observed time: {"hour": 1, "minute": 43}
